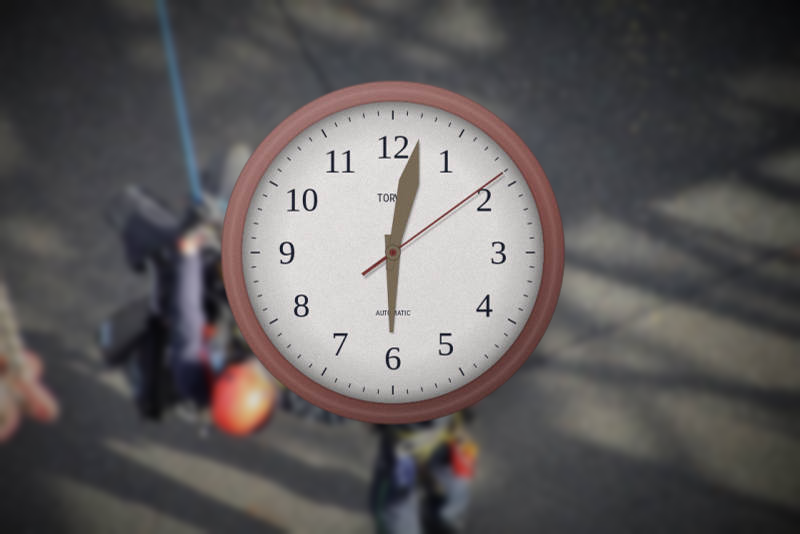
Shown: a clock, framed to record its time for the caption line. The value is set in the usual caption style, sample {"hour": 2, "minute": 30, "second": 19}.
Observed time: {"hour": 6, "minute": 2, "second": 9}
